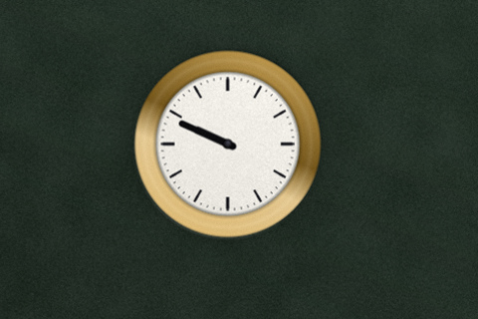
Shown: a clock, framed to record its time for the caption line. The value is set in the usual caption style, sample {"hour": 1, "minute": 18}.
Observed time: {"hour": 9, "minute": 49}
